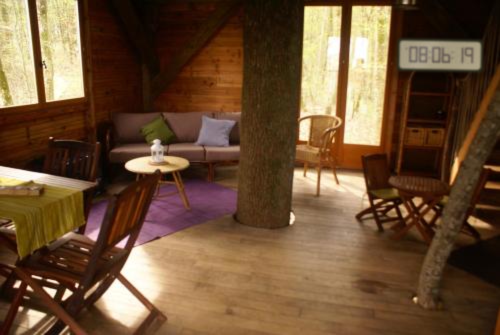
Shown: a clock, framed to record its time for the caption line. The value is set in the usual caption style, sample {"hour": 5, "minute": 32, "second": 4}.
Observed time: {"hour": 8, "minute": 6, "second": 19}
